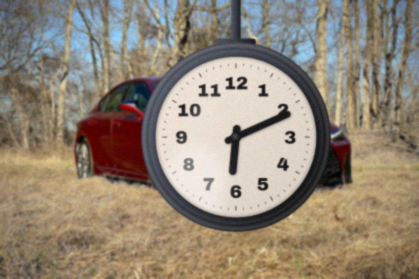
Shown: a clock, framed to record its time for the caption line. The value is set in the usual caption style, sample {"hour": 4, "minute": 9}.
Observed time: {"hour": 6, "minute": 11}
